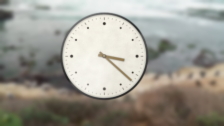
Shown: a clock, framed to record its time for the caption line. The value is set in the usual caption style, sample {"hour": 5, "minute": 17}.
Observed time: {"hour": 3, "minute": 22}
